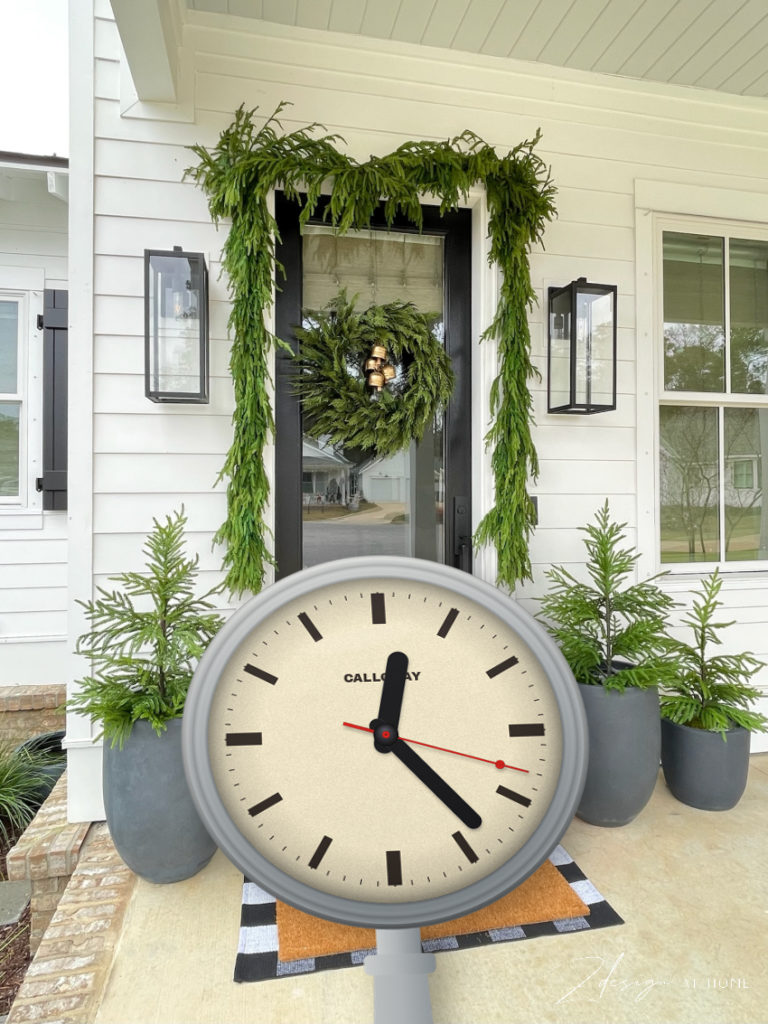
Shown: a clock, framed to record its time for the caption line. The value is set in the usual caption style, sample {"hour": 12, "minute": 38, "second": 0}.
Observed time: {"hour": 12, "minute": 23, "second": 18}
